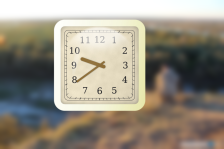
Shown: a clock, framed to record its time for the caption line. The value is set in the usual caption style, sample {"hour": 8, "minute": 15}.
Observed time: {"hour": 9, "minute": 39}
